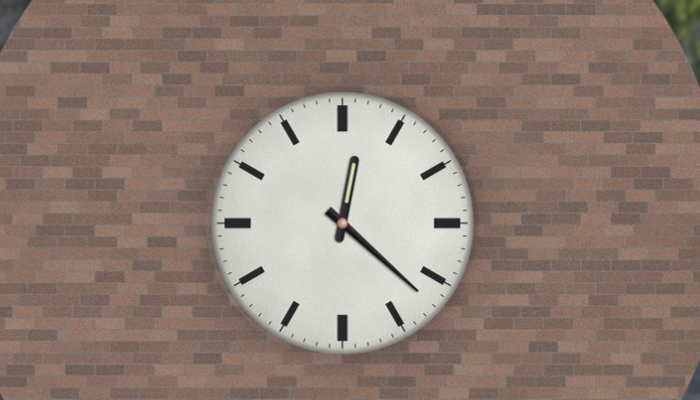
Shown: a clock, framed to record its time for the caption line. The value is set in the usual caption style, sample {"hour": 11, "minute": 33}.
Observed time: {"hour": 12, "minute": 22}
